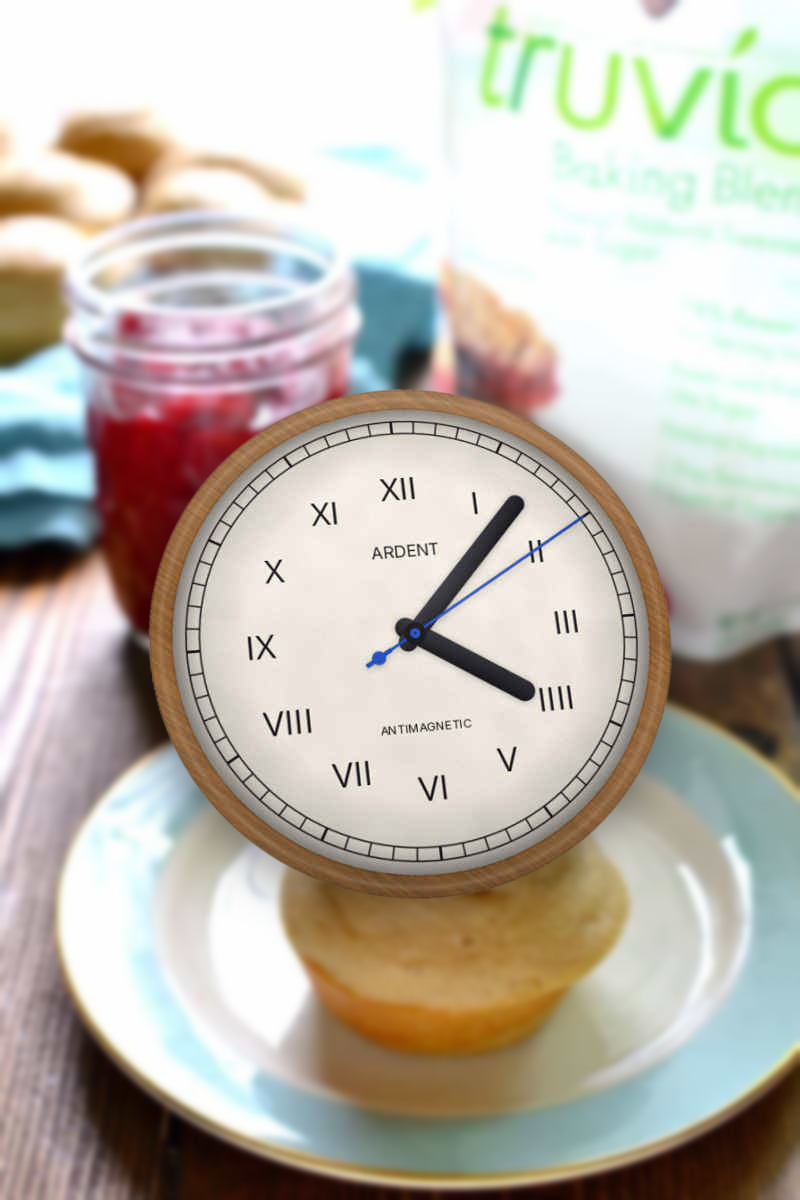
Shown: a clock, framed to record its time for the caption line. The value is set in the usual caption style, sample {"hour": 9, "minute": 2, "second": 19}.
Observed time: {"hour": 4, "minute": 7, "second": 10}
